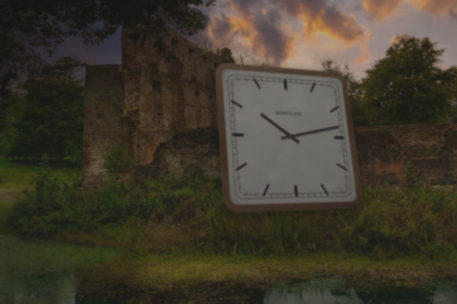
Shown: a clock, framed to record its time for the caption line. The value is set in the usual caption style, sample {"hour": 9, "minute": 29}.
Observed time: {"hour": 10, "minute": 13}
